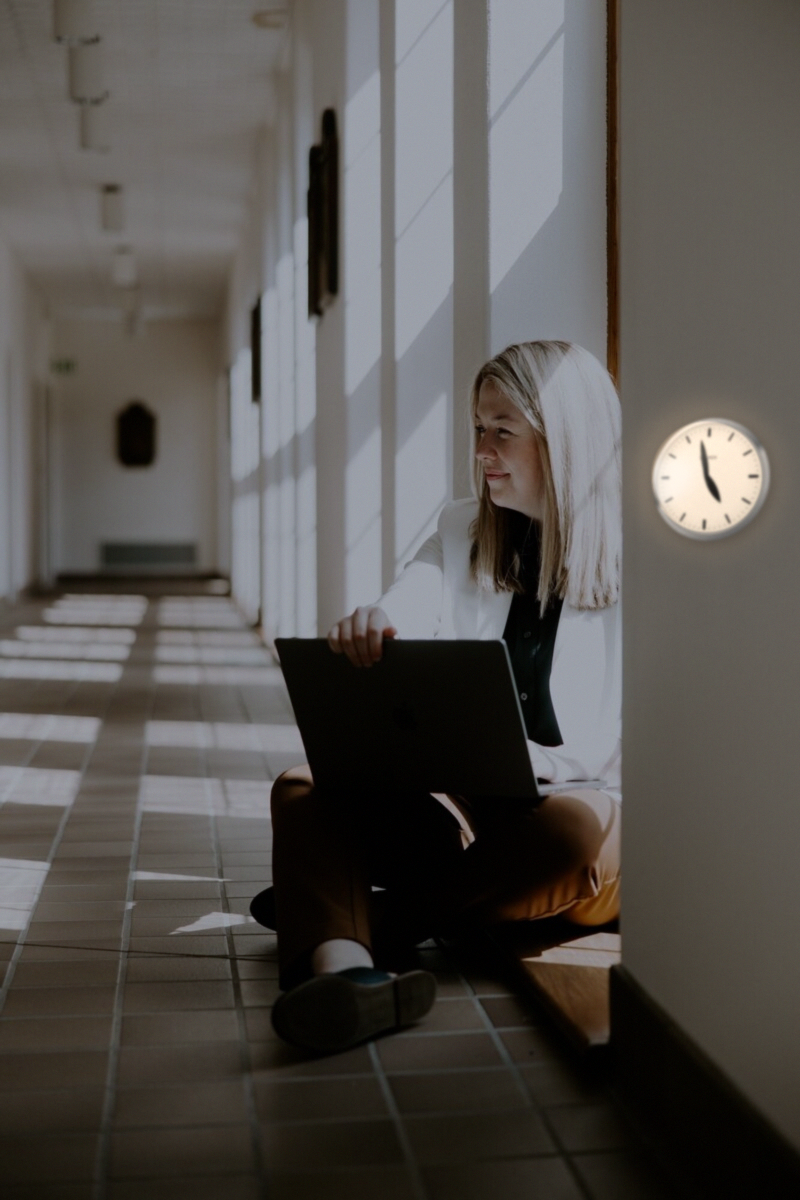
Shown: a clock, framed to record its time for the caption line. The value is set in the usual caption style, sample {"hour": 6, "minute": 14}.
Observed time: {"hour": 4, "minute": 58}
